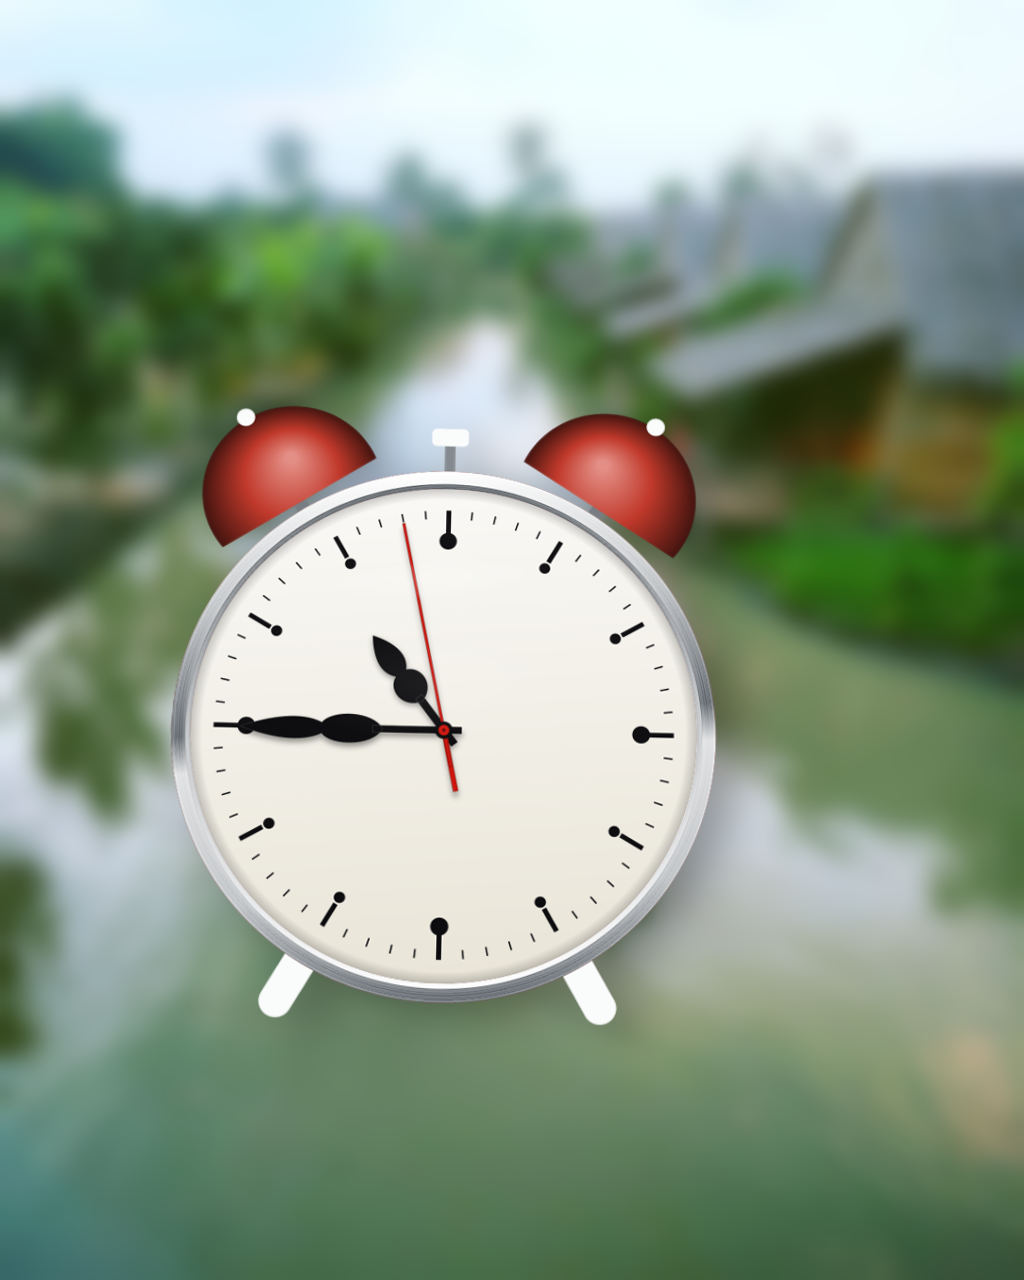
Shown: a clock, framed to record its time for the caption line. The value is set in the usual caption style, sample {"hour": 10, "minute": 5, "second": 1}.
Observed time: {"hour": 10, "minute": 44, "second": 58}
